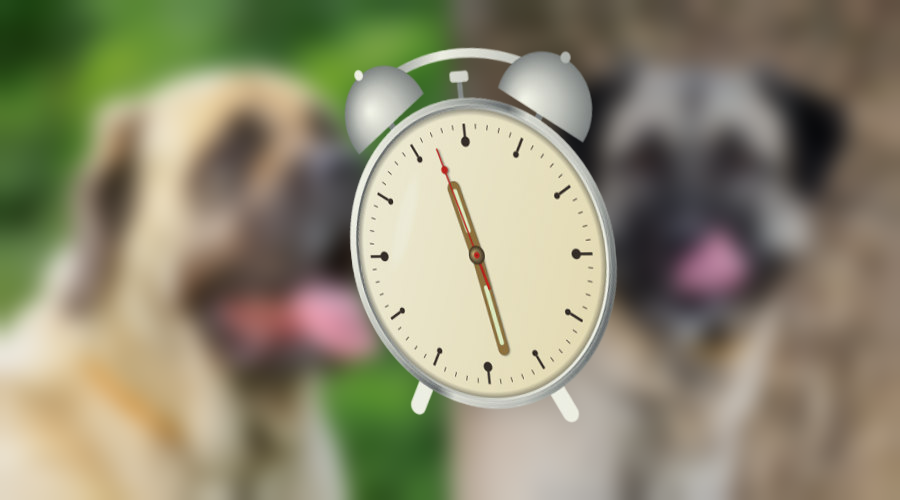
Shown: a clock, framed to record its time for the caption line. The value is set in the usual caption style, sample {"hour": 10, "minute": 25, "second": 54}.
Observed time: {"hour": 11, "minute": 27, "second": 57}
